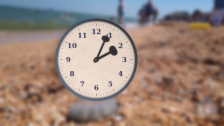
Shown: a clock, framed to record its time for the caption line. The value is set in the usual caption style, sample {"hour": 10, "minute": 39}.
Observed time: {"hour": 2, "minute": 4}
